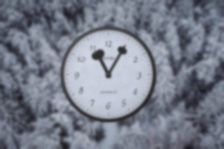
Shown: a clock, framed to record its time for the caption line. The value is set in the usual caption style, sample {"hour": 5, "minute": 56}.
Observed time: {"hour": 11, "minute": 5}
